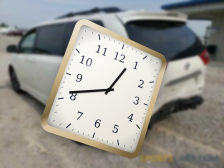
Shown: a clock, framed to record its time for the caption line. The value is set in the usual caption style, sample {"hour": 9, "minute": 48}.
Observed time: {"hour": 12, "minute": 41}
